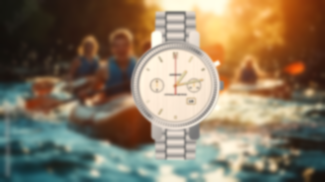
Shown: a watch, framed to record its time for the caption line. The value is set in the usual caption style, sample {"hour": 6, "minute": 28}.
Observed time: {"hour": 1, "minute": 13}
